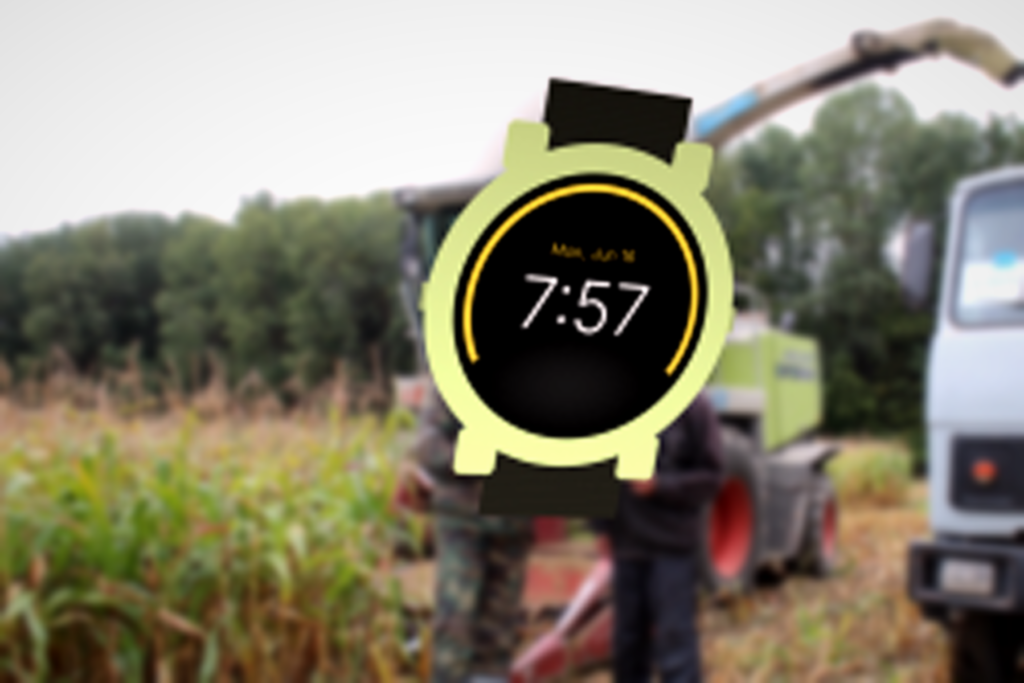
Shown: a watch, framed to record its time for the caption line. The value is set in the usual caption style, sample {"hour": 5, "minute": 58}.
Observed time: {"hour": 7, "minute": 57}
